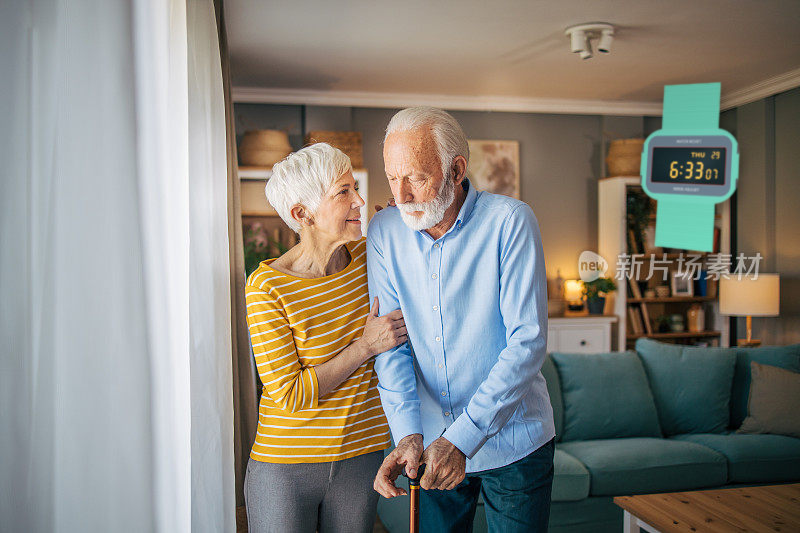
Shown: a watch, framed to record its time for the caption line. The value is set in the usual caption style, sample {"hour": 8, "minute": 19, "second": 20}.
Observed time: {"hour": 6, "minute": 33, "second": 7}
